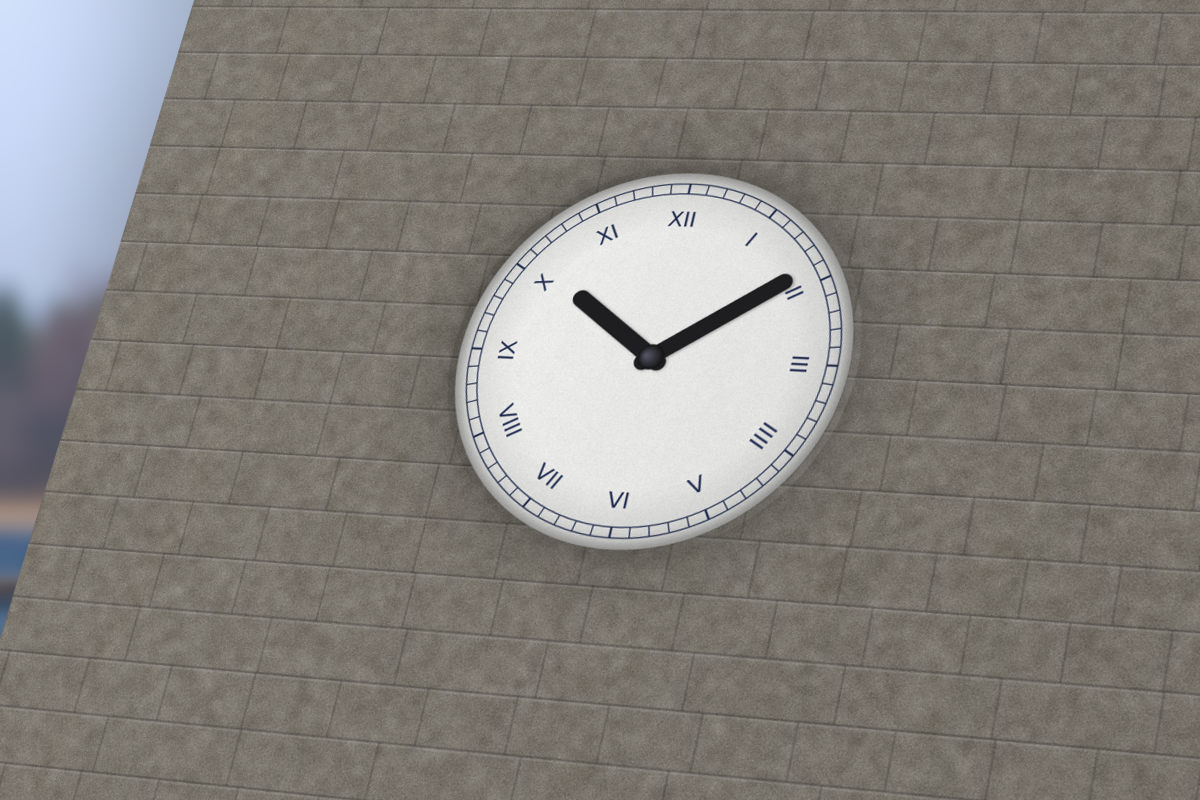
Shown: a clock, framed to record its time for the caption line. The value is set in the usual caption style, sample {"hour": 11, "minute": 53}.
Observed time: {"hour": 10, "minute": 9}
